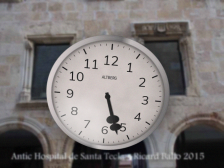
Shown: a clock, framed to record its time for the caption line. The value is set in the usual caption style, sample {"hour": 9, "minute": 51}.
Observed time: {"hour": 5, "minute": 27}
